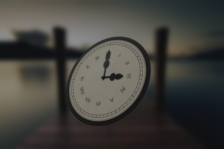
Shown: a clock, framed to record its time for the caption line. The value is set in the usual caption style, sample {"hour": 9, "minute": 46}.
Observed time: {"hour": 3, "minute": 0}
